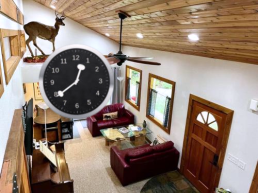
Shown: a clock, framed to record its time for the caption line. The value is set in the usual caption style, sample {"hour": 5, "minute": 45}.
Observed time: {"hour": 12, "minute": 39}
